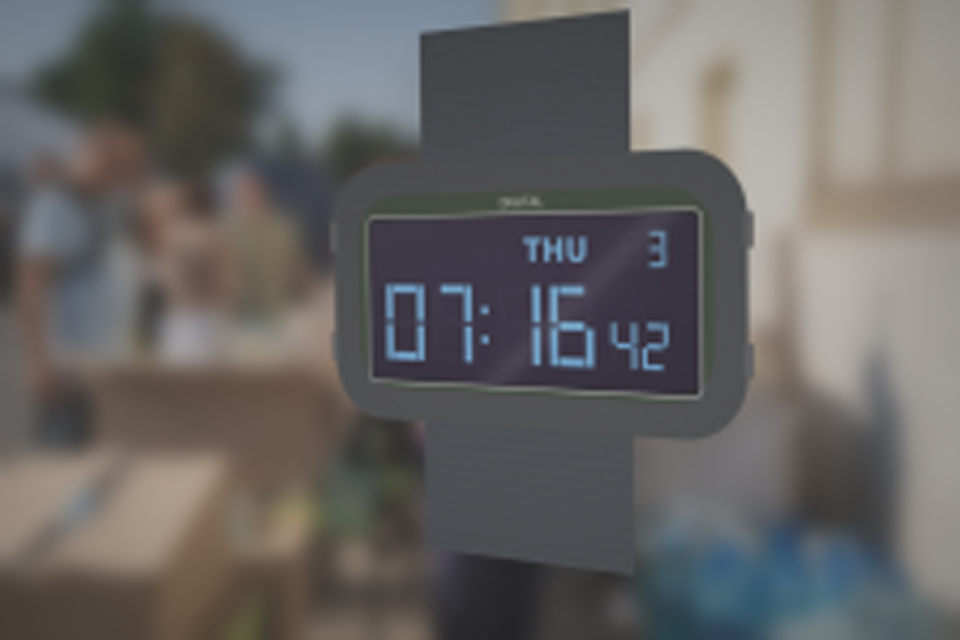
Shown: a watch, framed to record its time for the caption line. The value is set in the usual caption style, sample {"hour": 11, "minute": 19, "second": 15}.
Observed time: {"hour": 7, "minute": 16, "second": 42}
